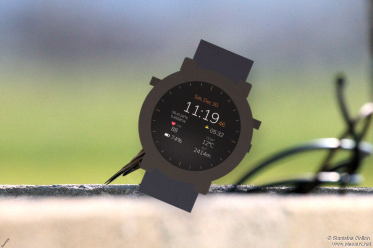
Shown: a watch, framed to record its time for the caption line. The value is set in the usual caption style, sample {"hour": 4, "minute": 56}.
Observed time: {"hour": 11, "minute": 19}
